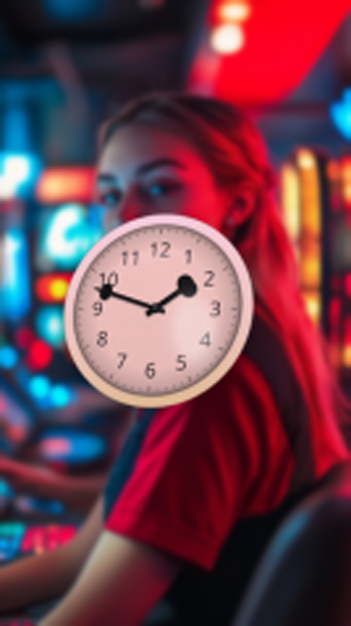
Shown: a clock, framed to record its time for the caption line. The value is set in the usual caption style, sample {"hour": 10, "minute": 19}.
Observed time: {"hour": 1, "minute": 48}
